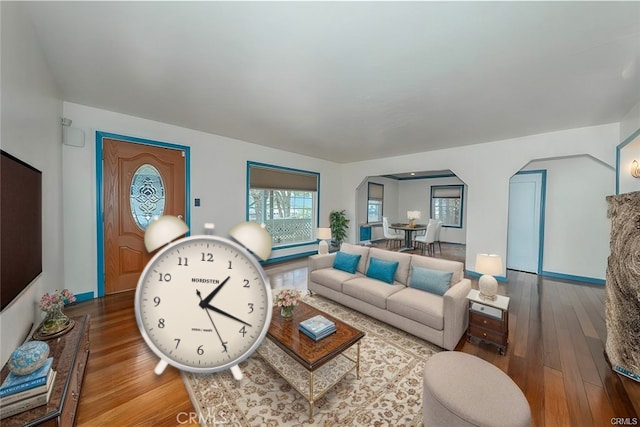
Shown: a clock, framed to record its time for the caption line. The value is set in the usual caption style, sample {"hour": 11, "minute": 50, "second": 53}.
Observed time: {"hour": 1, "minute": 18, "second": 25}
